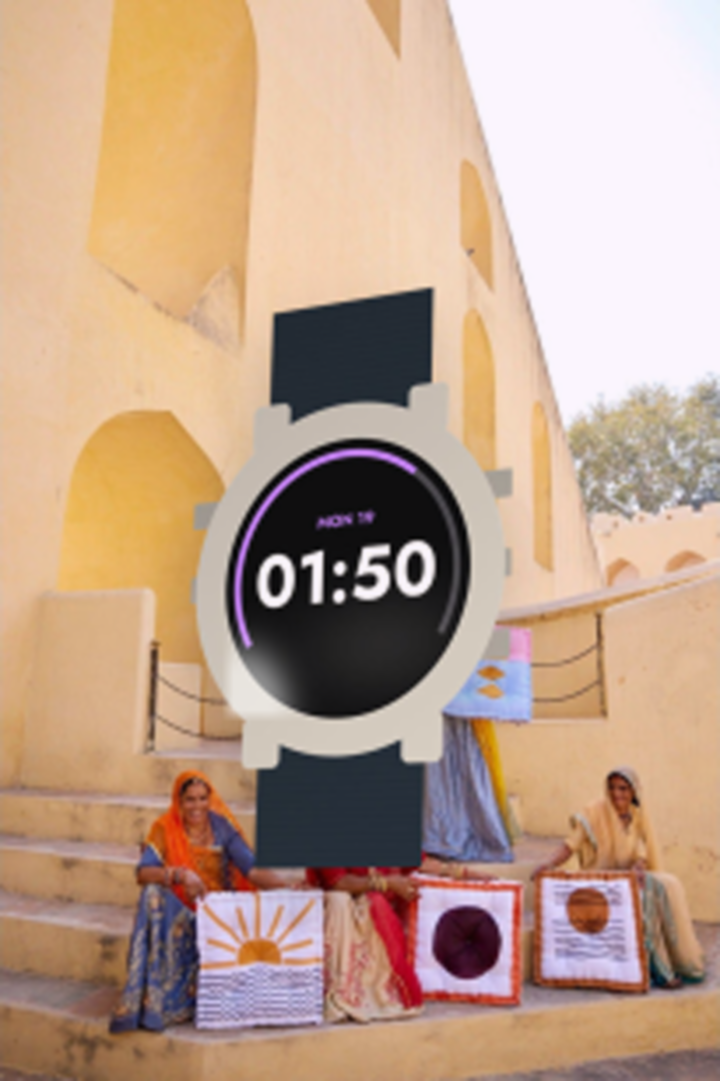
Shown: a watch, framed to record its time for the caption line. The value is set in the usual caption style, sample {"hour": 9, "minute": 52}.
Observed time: {"hour": 1, "minute": 50}
